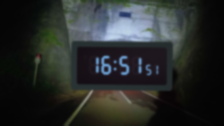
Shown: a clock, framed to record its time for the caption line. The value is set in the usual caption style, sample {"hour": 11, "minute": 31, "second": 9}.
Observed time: {"hour": 16, "minute": 51, "second": 51}
